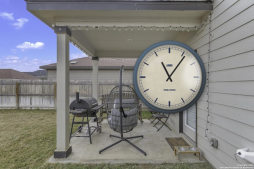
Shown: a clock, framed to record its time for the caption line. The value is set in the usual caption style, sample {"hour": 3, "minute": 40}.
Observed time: {"hour": 11, "minute": 6}
